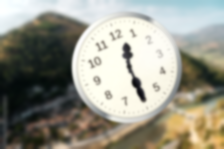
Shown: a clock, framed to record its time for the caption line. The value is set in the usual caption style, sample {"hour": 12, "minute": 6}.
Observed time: {"hour": 12, "minute": 30}
